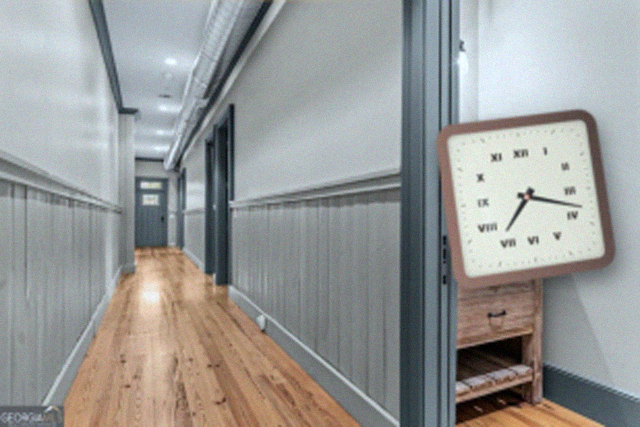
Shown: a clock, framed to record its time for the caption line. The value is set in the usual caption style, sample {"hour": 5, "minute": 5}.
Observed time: {"hour": 7, "minute": 18}
